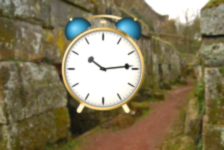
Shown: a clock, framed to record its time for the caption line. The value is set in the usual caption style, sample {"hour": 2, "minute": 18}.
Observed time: {"hour": 10, "minute": 14}
